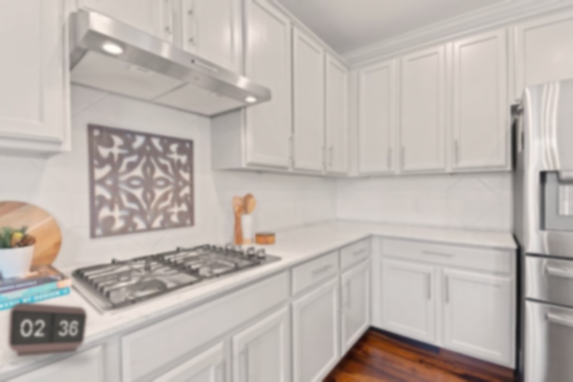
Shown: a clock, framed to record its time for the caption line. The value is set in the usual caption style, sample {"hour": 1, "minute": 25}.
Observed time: {"hour": 2, "minute": 36}
